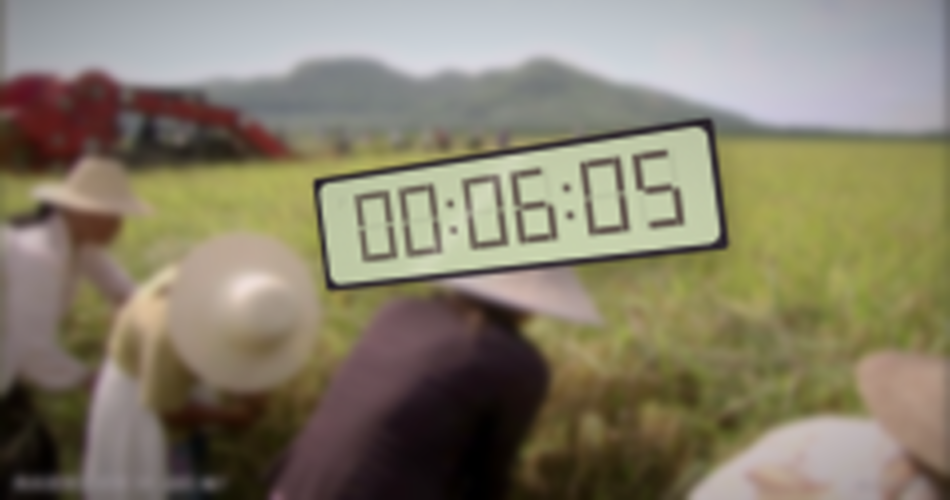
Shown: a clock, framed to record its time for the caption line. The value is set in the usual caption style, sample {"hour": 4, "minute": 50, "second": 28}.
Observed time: {"hour": 0, "minute": 6, "second": 5}
